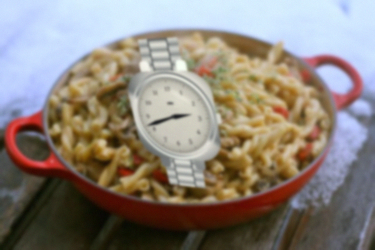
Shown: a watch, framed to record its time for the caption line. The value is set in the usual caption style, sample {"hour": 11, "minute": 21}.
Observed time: {"hour": 2, "minute": 42}
